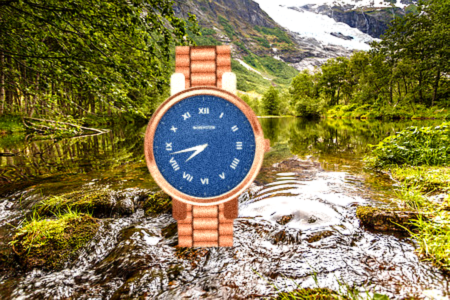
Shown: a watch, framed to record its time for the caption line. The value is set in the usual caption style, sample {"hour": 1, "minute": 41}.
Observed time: {"hour": 7, "minute": 43}
